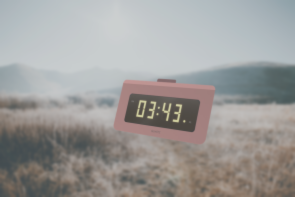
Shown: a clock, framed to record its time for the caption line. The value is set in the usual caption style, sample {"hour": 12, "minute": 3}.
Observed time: {"hour": 3, "minute": 43}
